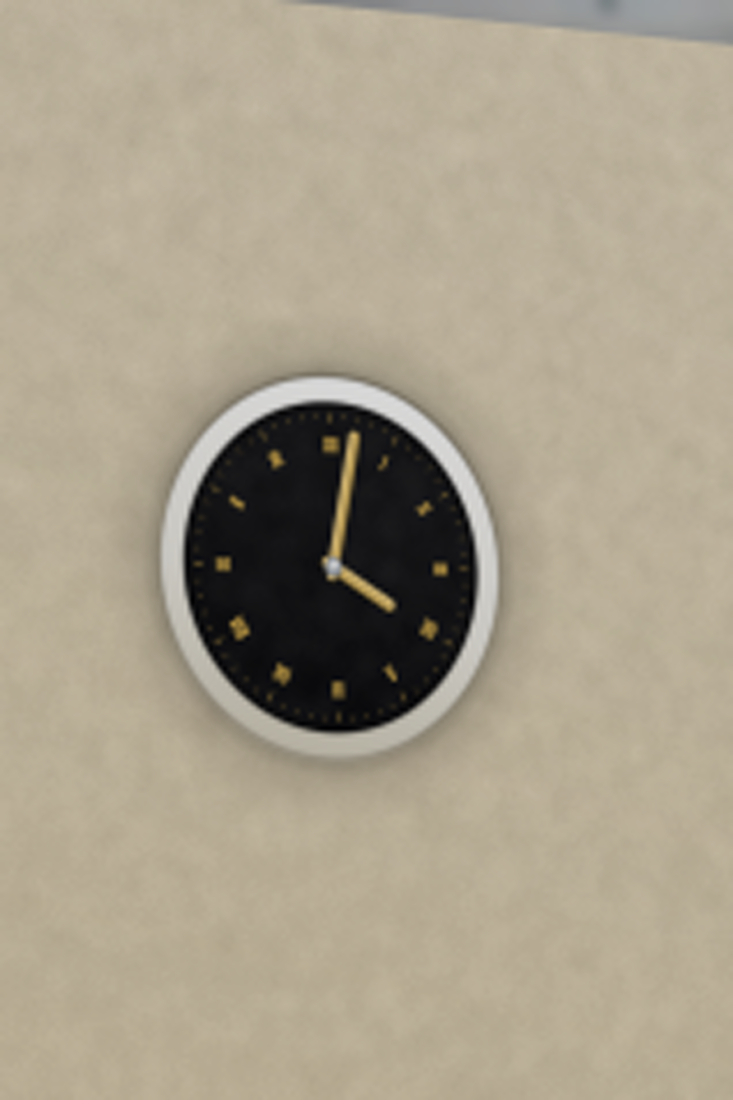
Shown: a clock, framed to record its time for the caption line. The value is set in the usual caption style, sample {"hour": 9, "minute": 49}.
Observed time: {"hour": 4, "minute": 2}
